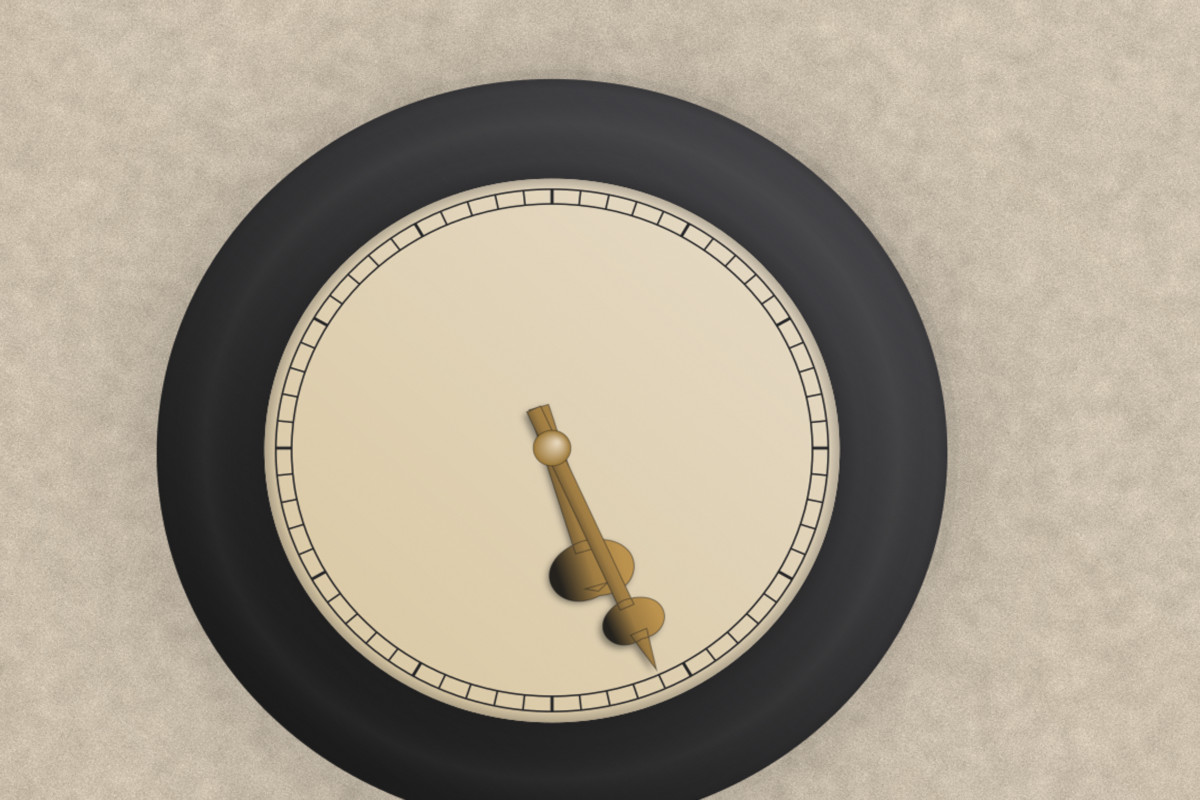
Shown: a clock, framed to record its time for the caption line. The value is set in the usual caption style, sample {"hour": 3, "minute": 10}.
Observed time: {"hour": 5, "minute": 26}
